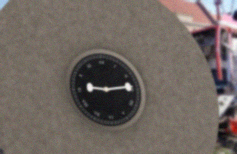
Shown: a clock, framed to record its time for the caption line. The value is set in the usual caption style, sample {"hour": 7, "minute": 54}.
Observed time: {"hour": 9, "minute": 14}
